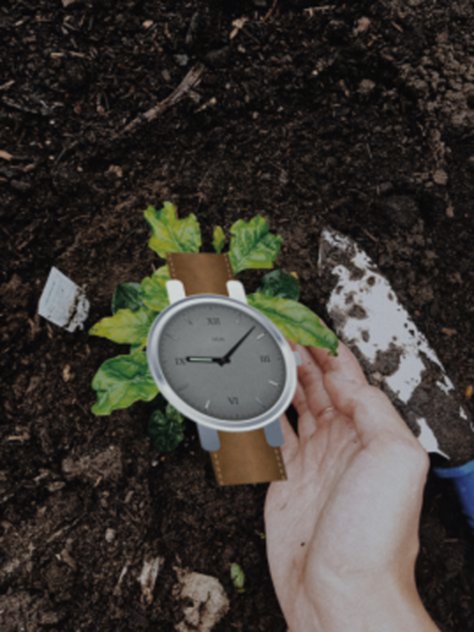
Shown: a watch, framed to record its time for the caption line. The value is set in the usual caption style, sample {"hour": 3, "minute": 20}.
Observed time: {"hour": 9, "minute": 8}
